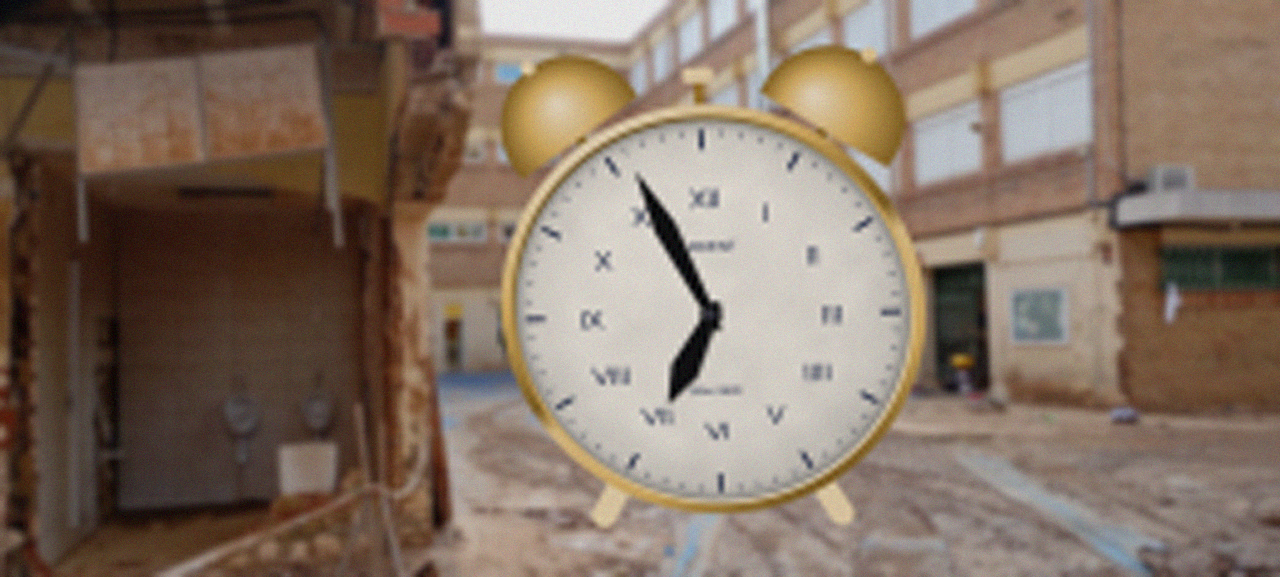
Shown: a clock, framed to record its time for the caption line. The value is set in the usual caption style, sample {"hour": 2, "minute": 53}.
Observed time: {"hour": 6, "minute": 56}
